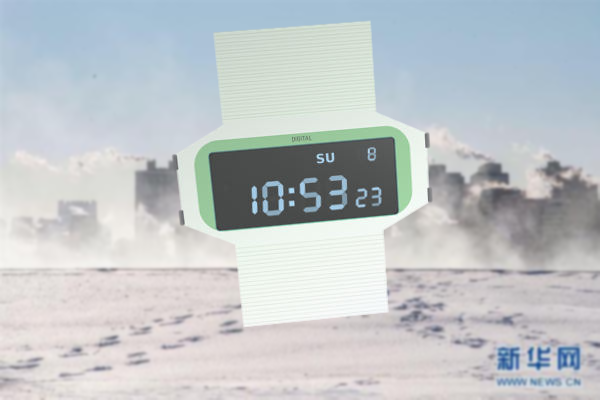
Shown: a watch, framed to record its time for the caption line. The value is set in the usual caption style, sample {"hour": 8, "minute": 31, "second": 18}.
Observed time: {"hour": 10, "minute": 53, "second": 23}
